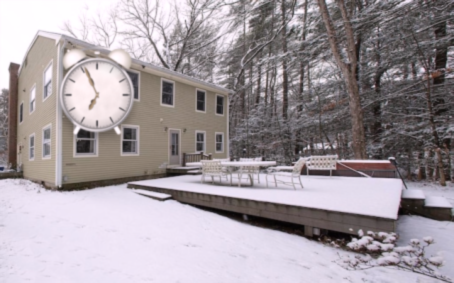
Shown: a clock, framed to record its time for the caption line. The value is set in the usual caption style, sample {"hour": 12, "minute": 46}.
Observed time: {"hour": 6, "minute": 56}
